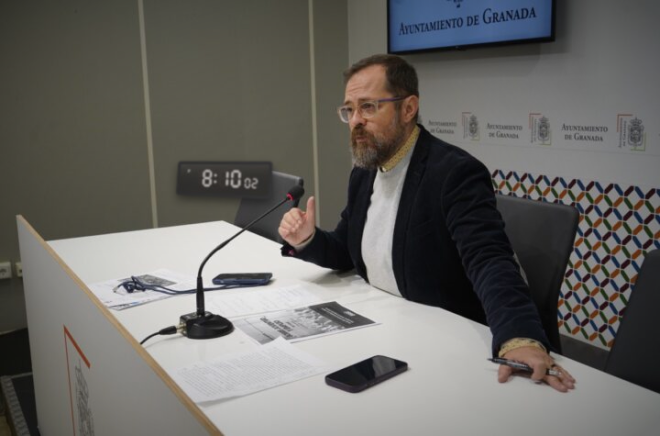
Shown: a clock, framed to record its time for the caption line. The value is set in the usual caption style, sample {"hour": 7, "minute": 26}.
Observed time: {"hour": 8, "minute": 10}
